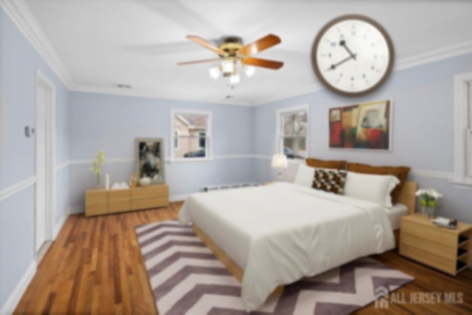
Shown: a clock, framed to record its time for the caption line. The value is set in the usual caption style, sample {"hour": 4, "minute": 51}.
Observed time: {"hour": 10, "minute": 40}
